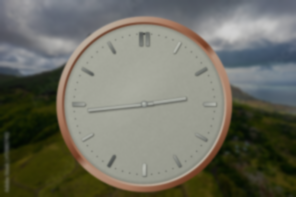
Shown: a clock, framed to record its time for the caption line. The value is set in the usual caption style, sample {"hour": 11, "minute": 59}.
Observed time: {"hour": 2, "minute": 44}
